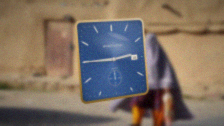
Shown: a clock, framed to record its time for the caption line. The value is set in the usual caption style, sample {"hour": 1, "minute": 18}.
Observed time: {"hour": 2, "minute": 45}
